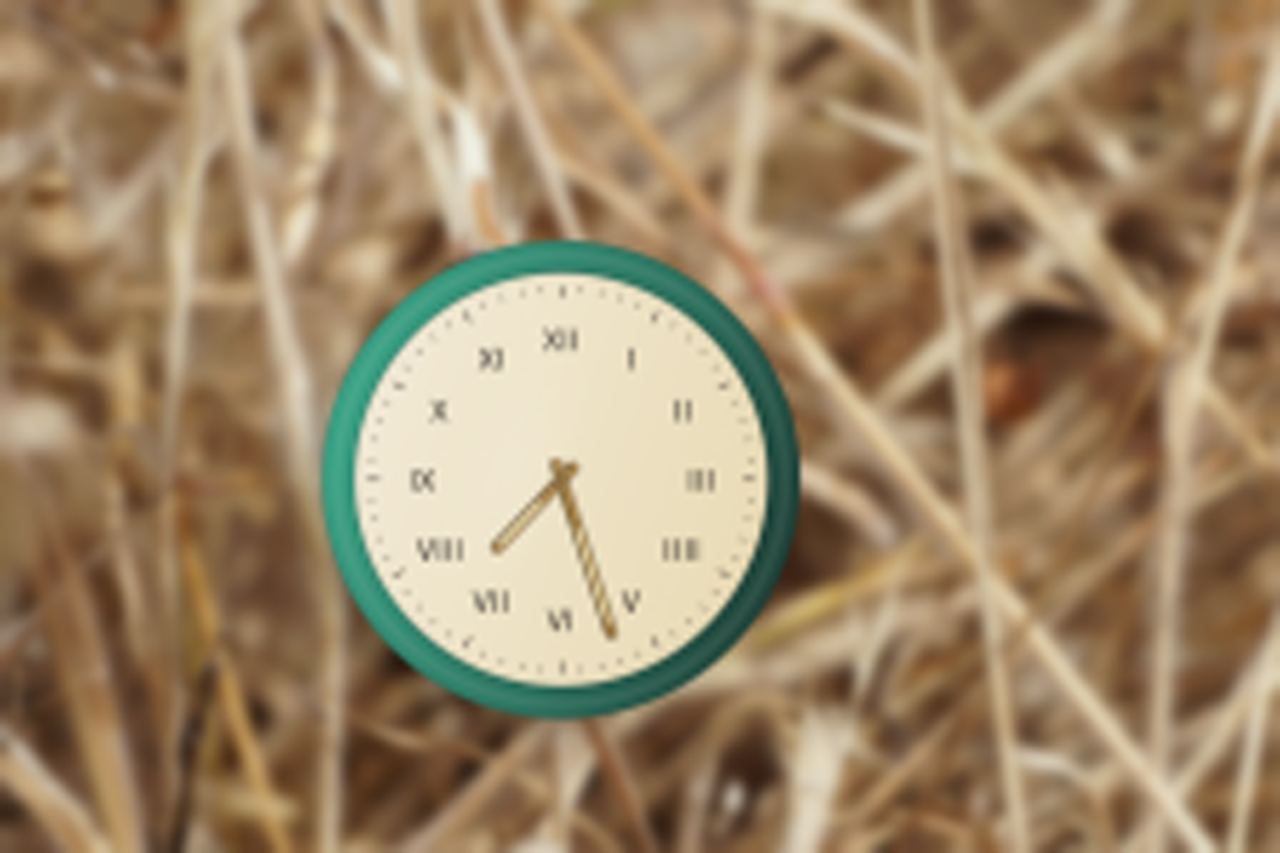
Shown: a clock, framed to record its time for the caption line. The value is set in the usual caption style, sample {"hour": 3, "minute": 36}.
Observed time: {"hour": 7, "minute": 27}
